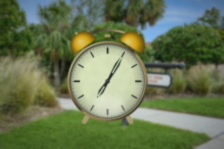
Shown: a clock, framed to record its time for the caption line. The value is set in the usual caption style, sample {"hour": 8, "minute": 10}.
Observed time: {"hour": 7, "minute": 5}
